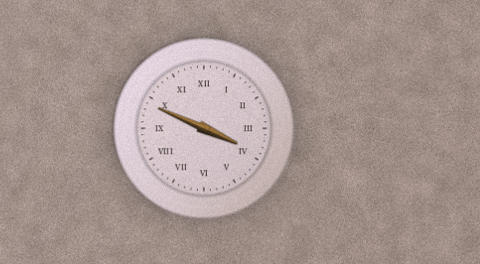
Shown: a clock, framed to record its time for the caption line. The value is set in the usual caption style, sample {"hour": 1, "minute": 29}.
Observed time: {"hour": 3, "minute": 49}
